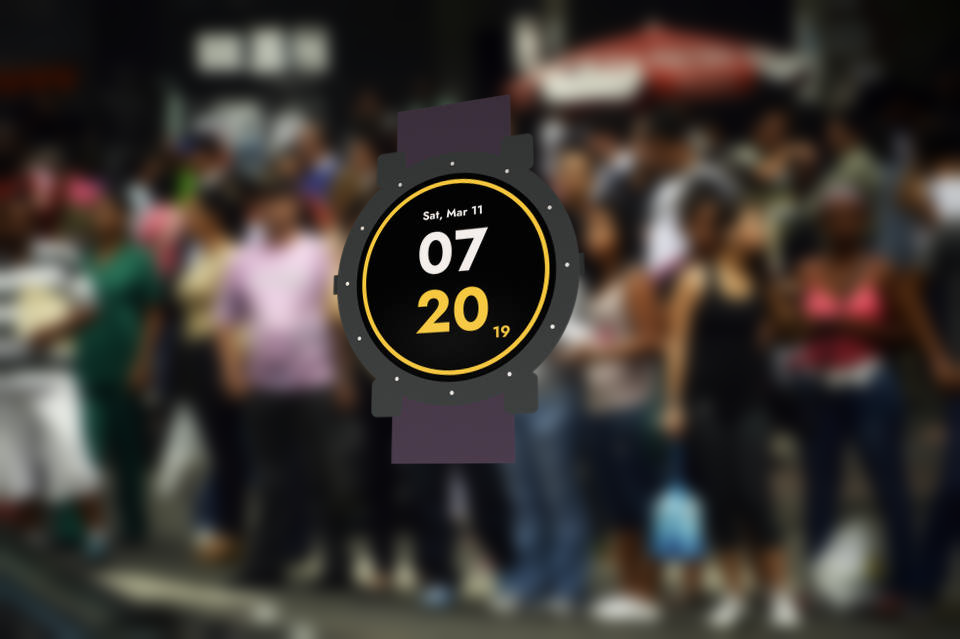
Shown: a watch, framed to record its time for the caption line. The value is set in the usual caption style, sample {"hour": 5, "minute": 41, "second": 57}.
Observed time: {"hour": 7, "minute": 20, "second": 19}
